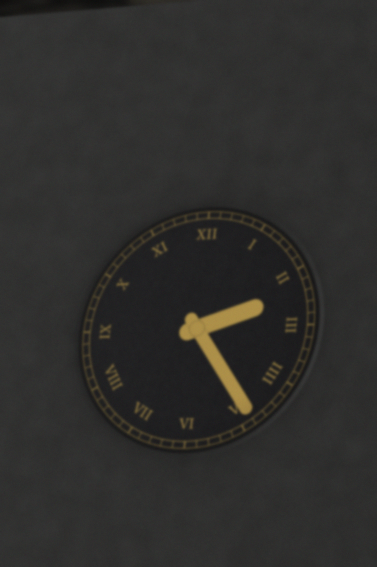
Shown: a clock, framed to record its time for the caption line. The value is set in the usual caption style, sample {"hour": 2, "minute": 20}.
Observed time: {"hour": 2, "minute": 24}
